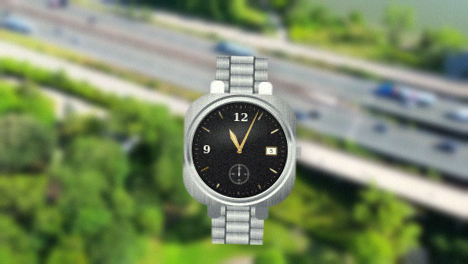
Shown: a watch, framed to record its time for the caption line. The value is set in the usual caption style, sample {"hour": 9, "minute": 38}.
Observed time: {"hour": 11, "minute": 4}
